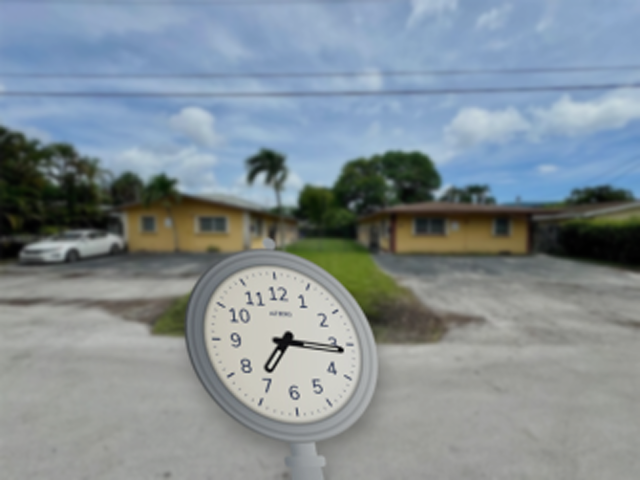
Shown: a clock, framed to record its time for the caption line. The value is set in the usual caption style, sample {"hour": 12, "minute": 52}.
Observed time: {"hour": 7, "minute": 16}
